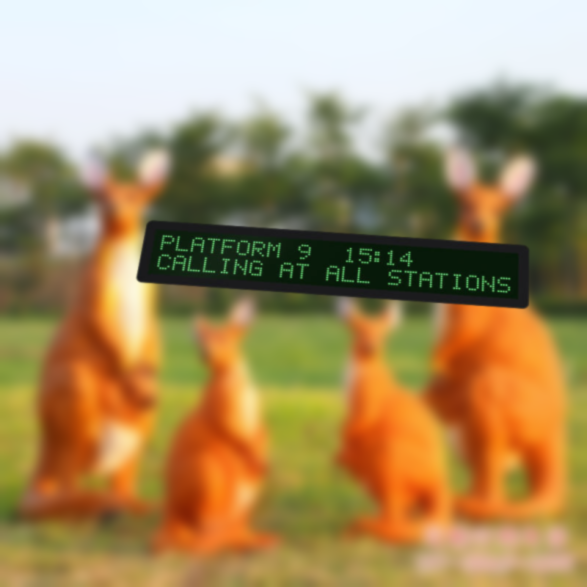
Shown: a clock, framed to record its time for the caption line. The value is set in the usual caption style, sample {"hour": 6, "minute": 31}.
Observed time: {"hour": 15, "minute": 14}
